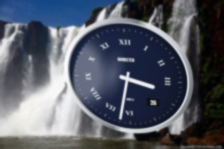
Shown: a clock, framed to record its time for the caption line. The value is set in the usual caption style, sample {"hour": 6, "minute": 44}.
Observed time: {"hour": 3, "minute": 32}
